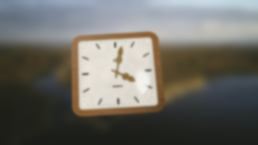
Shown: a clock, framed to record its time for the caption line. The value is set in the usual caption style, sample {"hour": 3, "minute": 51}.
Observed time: {"hour": 4, "minute": 2}
